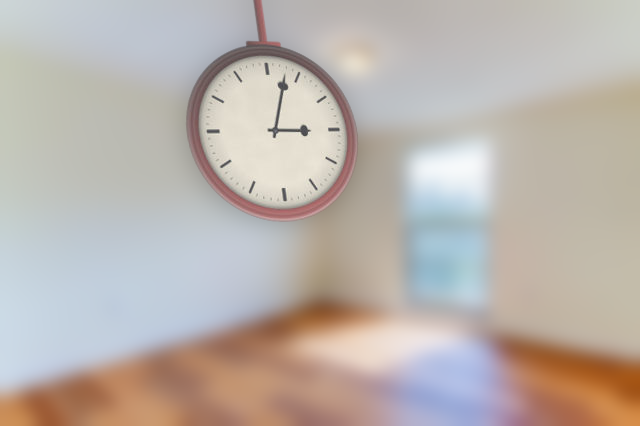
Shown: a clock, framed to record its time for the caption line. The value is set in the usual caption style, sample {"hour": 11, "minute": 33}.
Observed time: {"hour": 3, "minute": 3}
